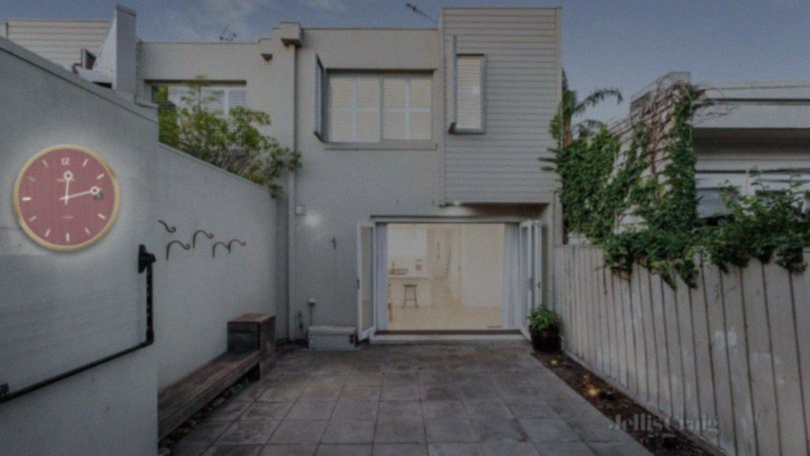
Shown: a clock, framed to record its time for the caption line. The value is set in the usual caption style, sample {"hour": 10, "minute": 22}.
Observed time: {"hour": 12, "minute": 13}
